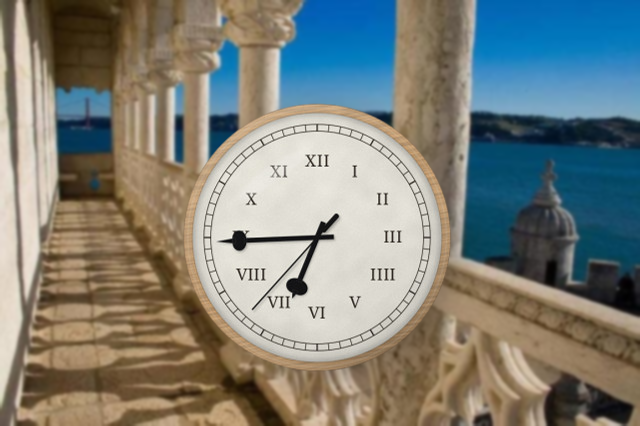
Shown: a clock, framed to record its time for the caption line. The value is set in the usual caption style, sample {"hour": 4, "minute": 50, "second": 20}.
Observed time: {"hour": 6, "minute": 44, "second": 37}
